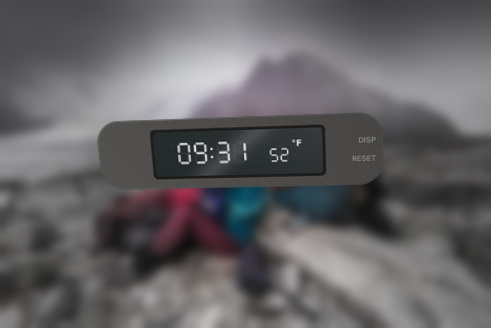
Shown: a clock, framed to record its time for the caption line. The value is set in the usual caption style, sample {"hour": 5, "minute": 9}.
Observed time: {"hour": 9, "minute": 31}
